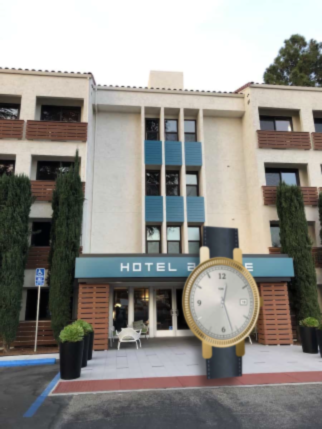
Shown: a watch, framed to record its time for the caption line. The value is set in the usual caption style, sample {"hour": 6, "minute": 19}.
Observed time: {"hour": 12, "minute": 27}
